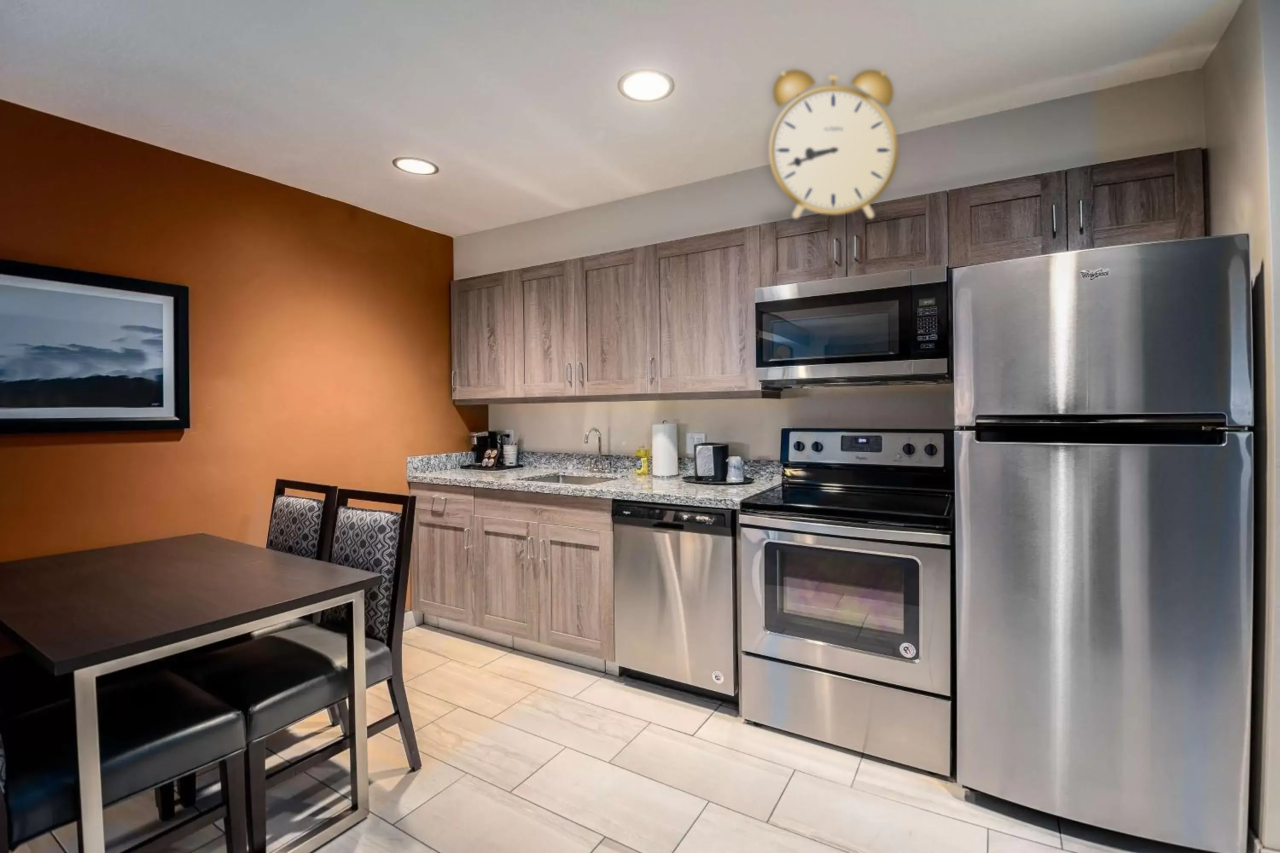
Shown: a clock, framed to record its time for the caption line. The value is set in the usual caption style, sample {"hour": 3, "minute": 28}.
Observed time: {"hour": 8, "minute": 42}
